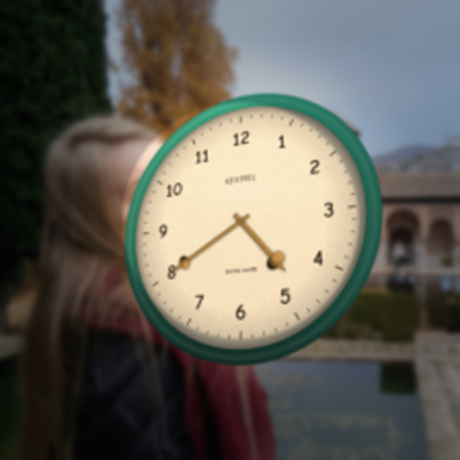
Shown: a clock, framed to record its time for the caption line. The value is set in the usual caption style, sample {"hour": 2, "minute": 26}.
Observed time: {"hour": 4, "minute": 40}
